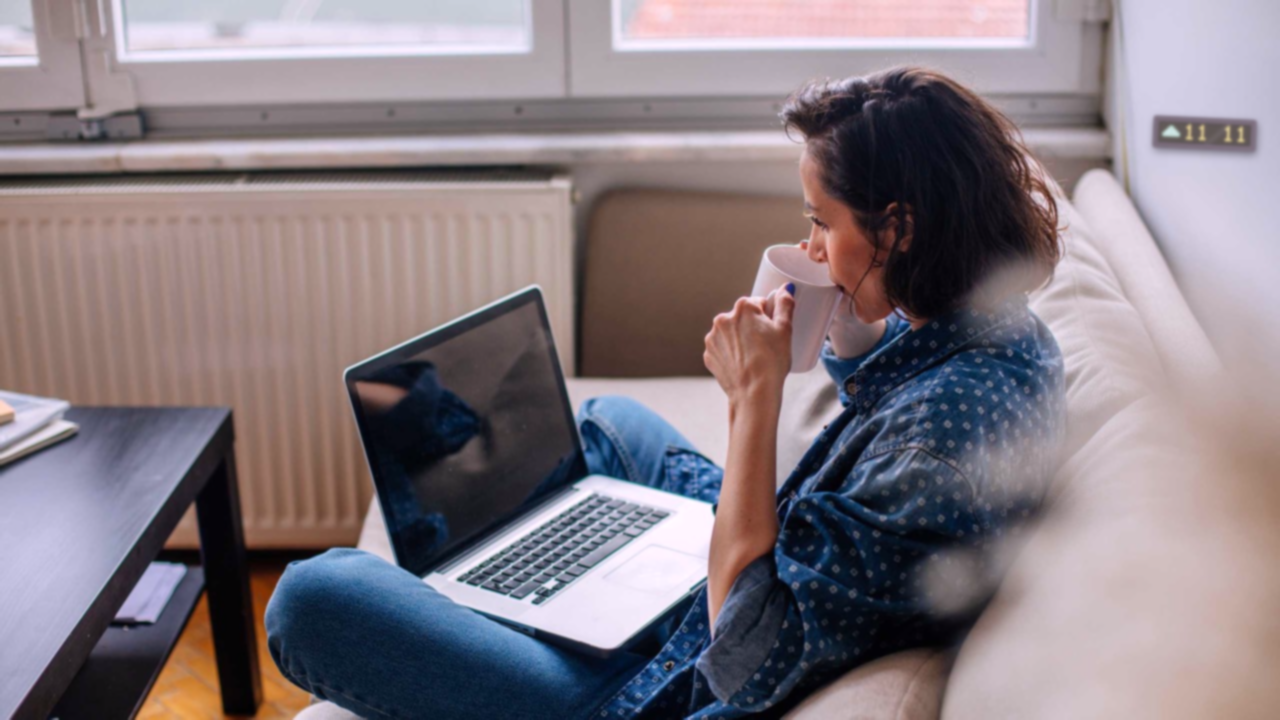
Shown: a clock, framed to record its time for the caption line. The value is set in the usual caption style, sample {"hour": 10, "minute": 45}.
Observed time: {"hour": 11, "minute": 11}
